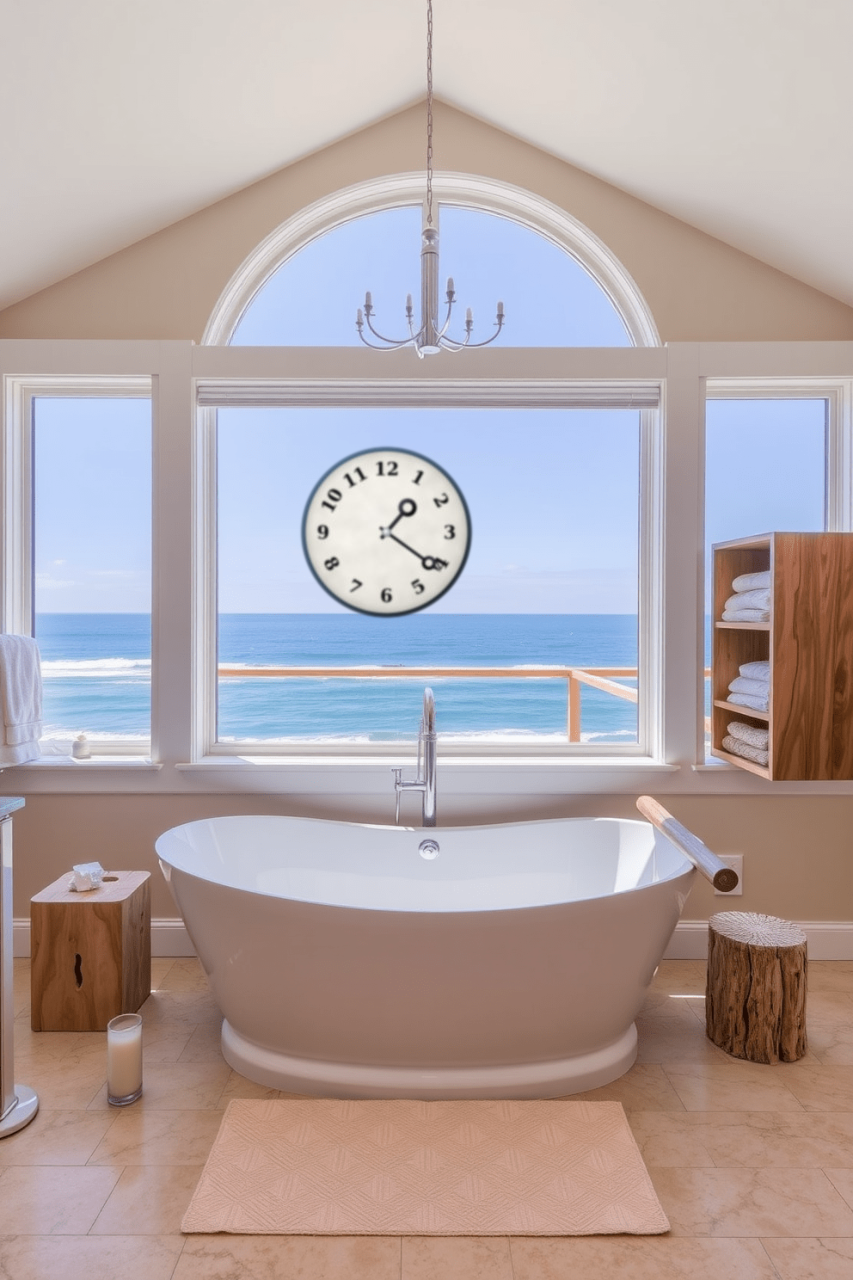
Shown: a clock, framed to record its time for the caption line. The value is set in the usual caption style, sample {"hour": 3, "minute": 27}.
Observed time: {"hour": 1, "minute": 21}
